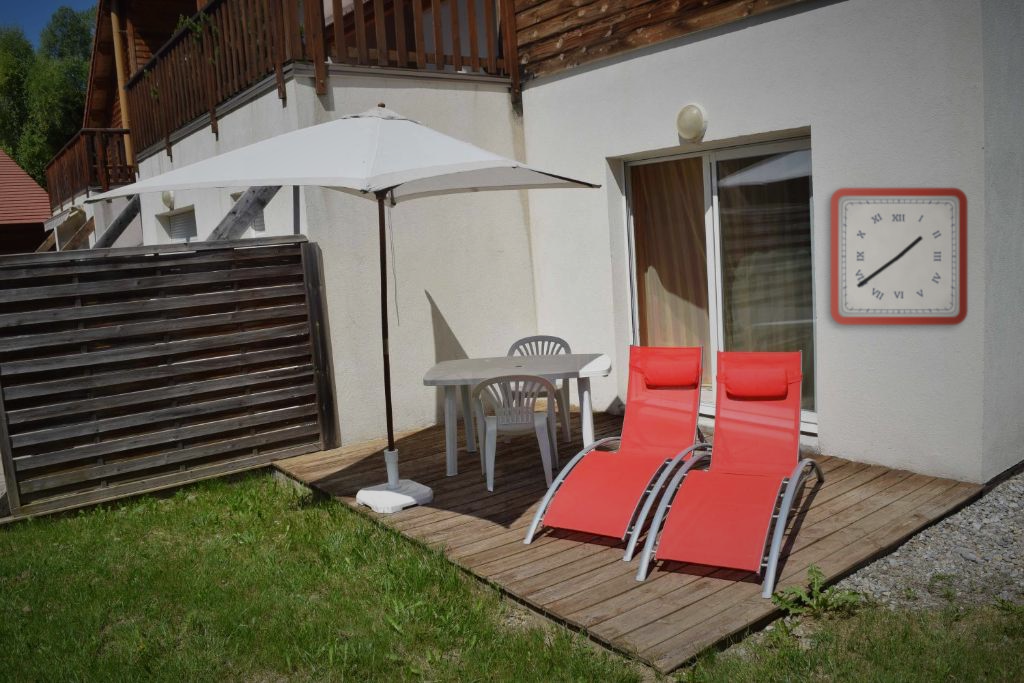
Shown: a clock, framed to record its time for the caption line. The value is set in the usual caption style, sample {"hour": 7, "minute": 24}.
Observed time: {"hour": 1, "minute": 39}
